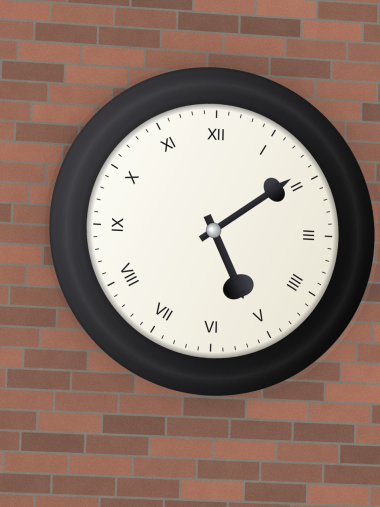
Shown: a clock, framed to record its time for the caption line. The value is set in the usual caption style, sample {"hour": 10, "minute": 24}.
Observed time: {"hour": 5, "minute": 9}
